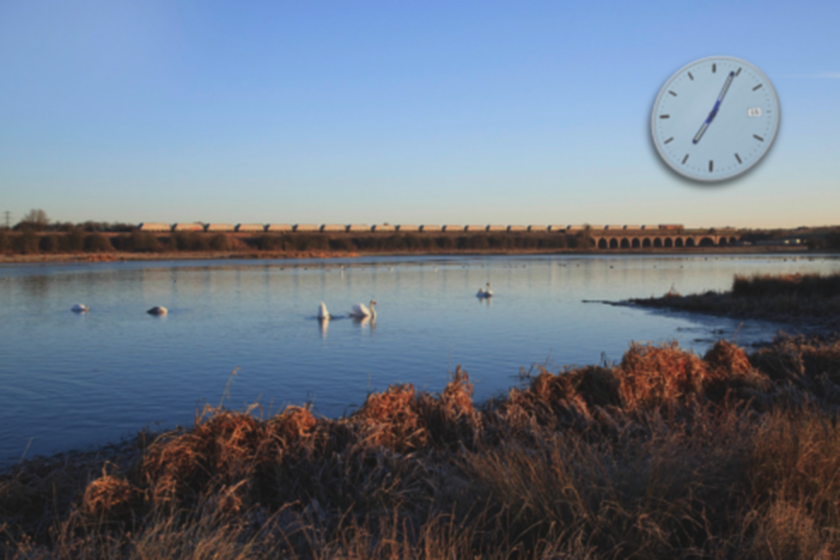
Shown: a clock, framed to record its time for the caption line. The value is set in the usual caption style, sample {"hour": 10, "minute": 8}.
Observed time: {"hour": 7, "minute": 4}
